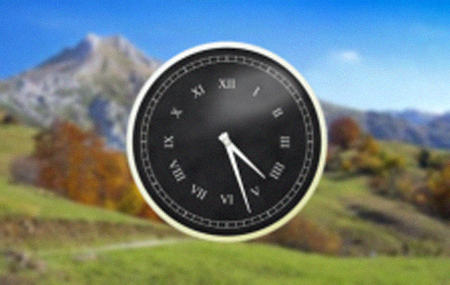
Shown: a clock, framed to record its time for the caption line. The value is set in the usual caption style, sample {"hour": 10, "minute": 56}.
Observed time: {"hour": 4, "minute": 27}
